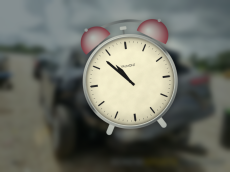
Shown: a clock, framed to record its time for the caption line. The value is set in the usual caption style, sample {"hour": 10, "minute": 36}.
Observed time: {"hour": 10, "minute": 53}
